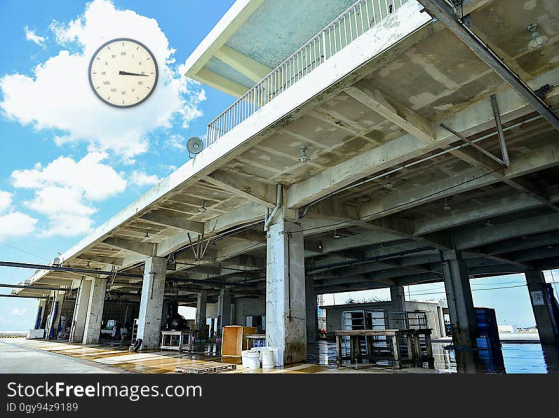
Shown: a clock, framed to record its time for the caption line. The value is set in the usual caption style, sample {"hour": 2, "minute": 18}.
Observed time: {"hour": 3, "minute": 16}
